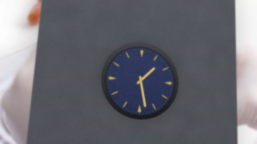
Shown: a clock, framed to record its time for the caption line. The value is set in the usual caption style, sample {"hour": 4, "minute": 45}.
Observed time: {"hour": 1, "minute": 28}
